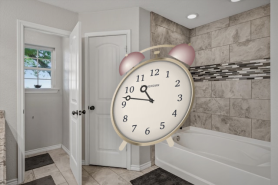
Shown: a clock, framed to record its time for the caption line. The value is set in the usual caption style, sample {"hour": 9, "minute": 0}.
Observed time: {"hour": 10, "minute": 47}
